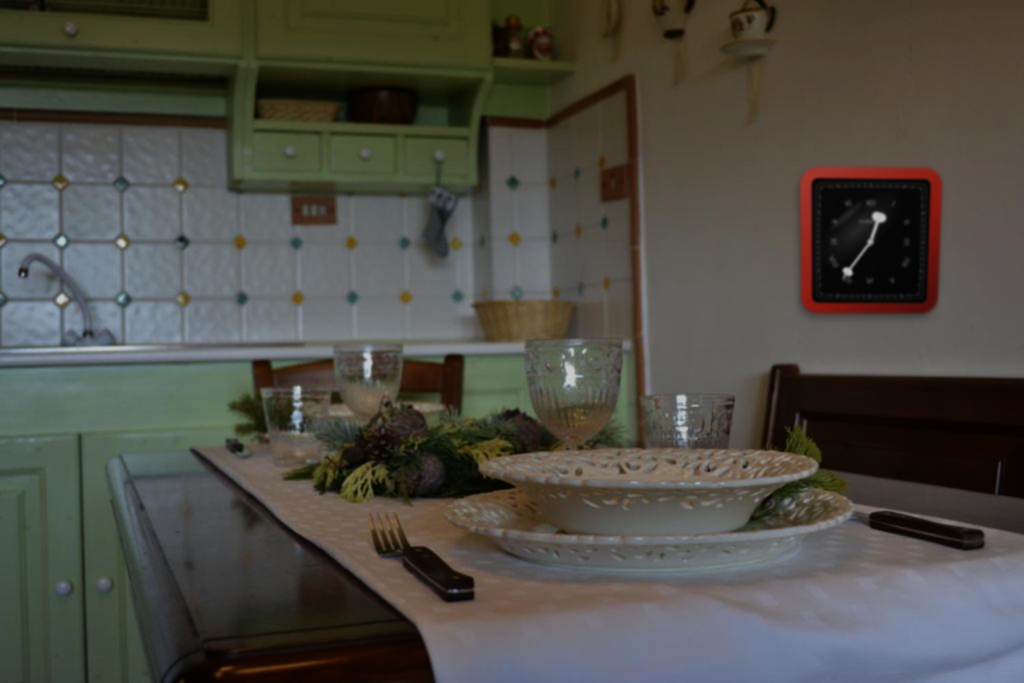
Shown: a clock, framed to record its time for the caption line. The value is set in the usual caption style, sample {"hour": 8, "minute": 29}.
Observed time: {"hour": 12, "minute": 36}
